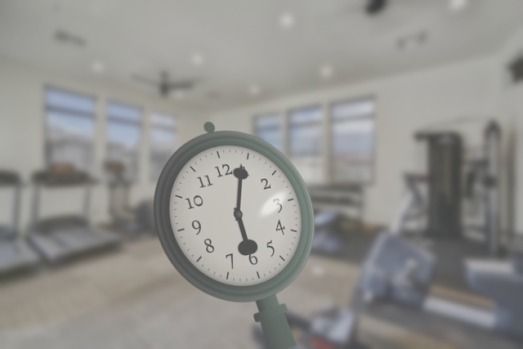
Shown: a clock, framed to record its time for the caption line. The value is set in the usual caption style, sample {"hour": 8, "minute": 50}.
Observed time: {"hour": 6, "minute": 4}
